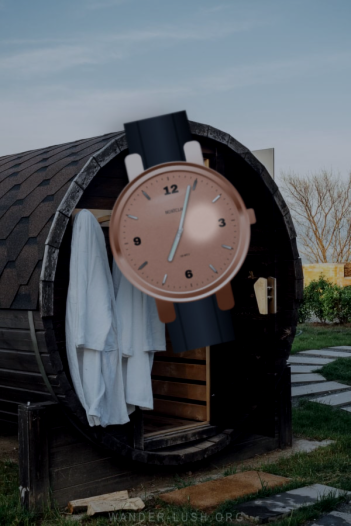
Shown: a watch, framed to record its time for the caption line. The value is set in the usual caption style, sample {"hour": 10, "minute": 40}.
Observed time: {"hour": 7, "minute": 4}
